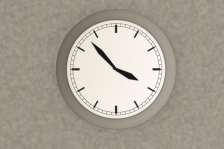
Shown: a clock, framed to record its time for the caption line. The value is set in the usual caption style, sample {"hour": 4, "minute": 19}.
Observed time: {"hour": 3, "minute": 53}
